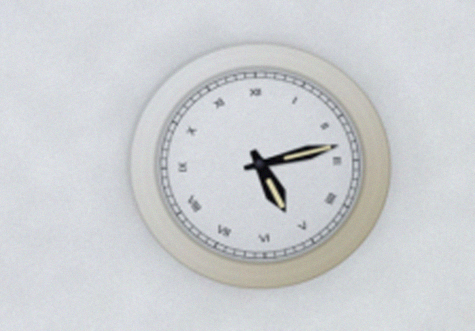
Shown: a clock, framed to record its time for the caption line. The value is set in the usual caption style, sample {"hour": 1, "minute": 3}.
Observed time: {"hour": 5, "minute": 13}
